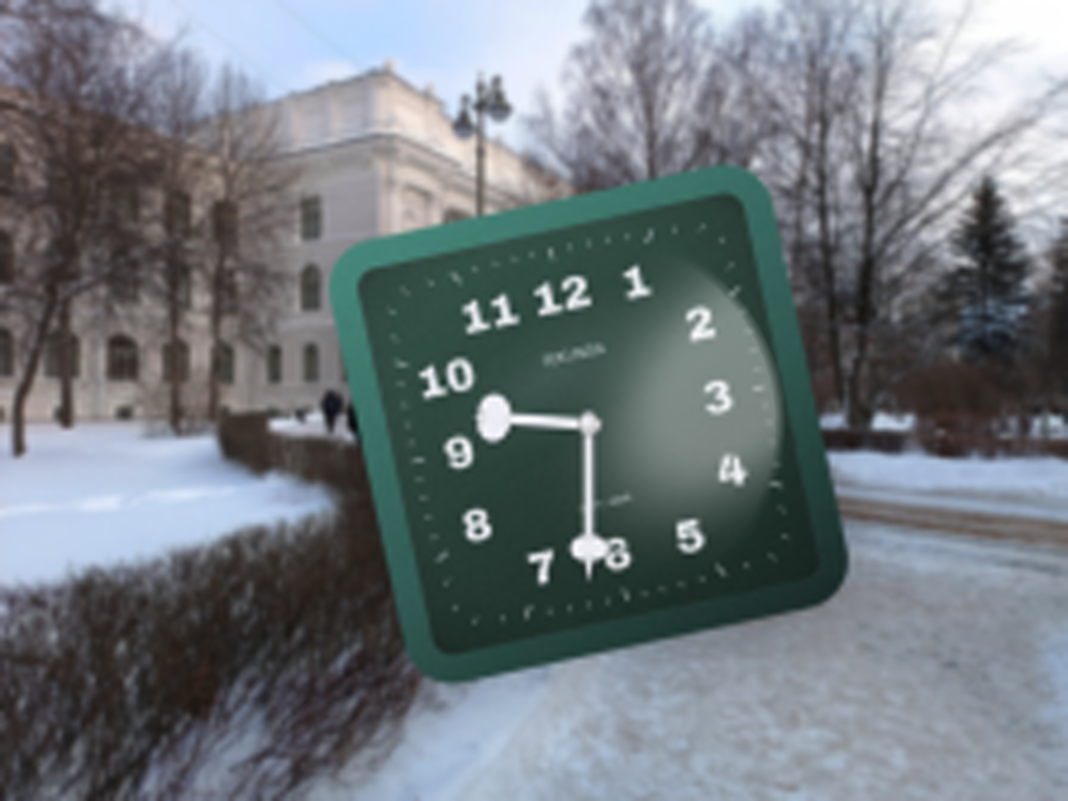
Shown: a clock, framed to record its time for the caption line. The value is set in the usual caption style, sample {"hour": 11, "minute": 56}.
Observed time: {"hour": 9, "minute": 32}
